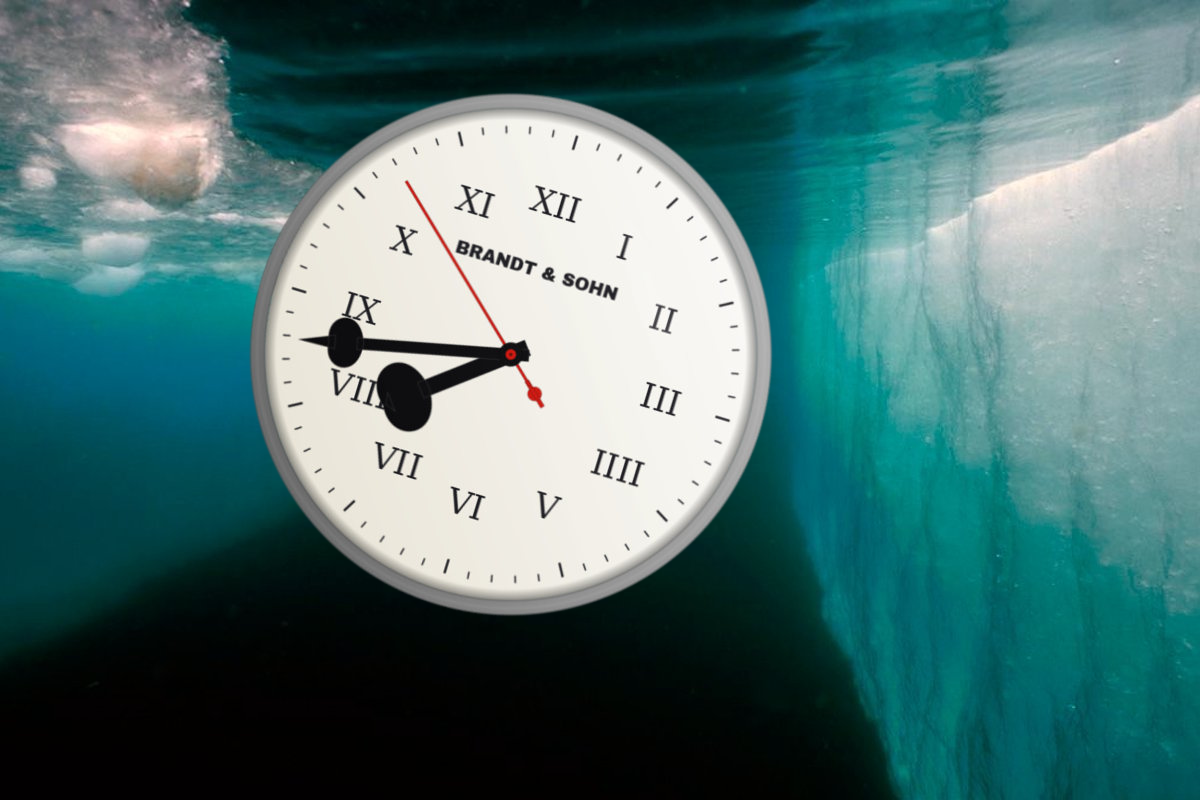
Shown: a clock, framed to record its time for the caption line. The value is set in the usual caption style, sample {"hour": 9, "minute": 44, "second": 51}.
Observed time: {"hour": 7, "minute": 42, "second": 52}
